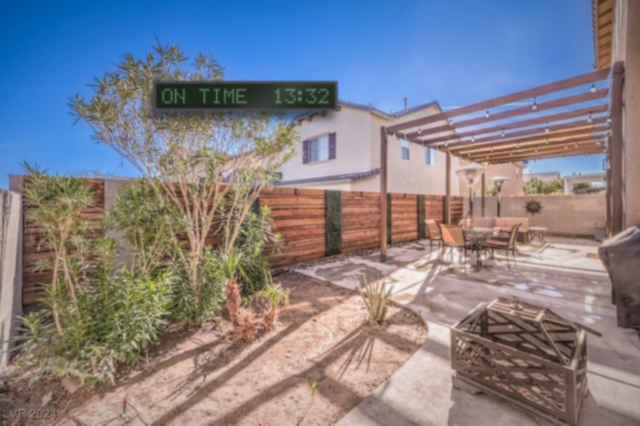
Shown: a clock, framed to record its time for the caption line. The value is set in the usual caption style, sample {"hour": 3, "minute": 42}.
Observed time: {"hour": 13, "minute": 32}
